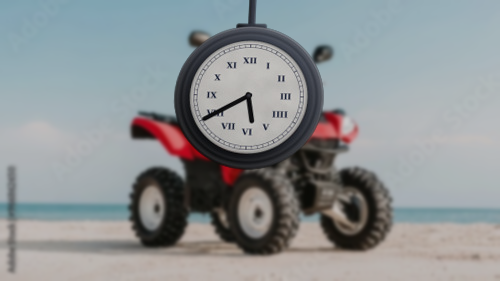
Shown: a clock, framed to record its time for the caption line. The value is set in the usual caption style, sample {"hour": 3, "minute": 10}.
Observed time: {"hour": 5, "minute": 40}
